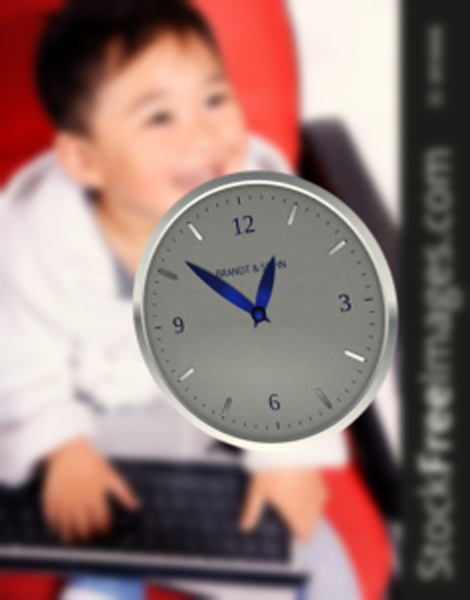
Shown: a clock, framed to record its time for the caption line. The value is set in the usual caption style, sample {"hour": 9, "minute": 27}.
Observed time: {"hour": 12, "minute": 52}
